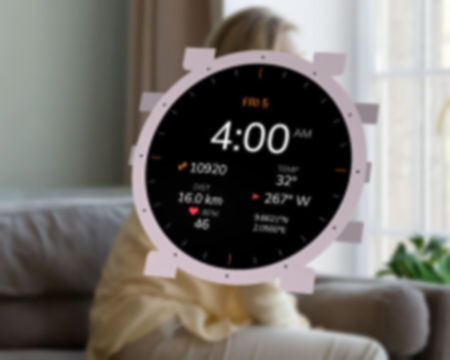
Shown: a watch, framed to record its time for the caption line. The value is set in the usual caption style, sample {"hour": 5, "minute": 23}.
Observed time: {"hour": 4, "minute": 0}
